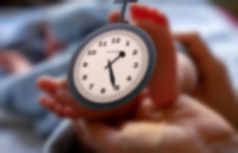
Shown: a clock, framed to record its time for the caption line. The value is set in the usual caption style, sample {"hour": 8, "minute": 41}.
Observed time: {"hour": 1, "minute": 26}
